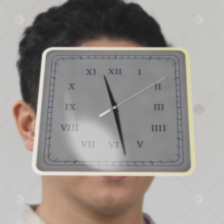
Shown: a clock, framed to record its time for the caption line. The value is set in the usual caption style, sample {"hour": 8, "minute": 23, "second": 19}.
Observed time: {"hour": 11, "minute": 28, "second": 9}
